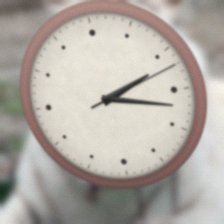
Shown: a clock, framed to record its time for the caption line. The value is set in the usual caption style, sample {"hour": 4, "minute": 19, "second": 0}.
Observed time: {"hour": 2, "minute": 17, "second": 12}
